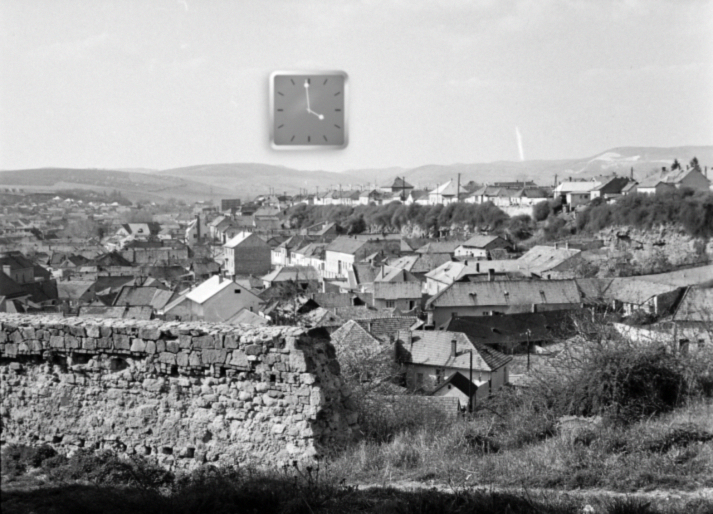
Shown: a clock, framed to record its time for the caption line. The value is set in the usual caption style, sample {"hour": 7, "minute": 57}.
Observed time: {"hour": 3, "minute": 59}
